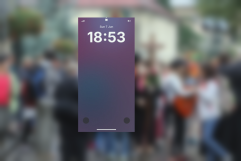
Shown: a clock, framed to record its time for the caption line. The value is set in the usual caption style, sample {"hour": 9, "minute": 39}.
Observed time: {"hour": 18, "minute": 53}
